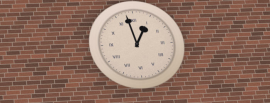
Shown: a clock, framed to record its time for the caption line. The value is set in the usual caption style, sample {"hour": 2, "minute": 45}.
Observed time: {"hour": 12, "minute": 58}
